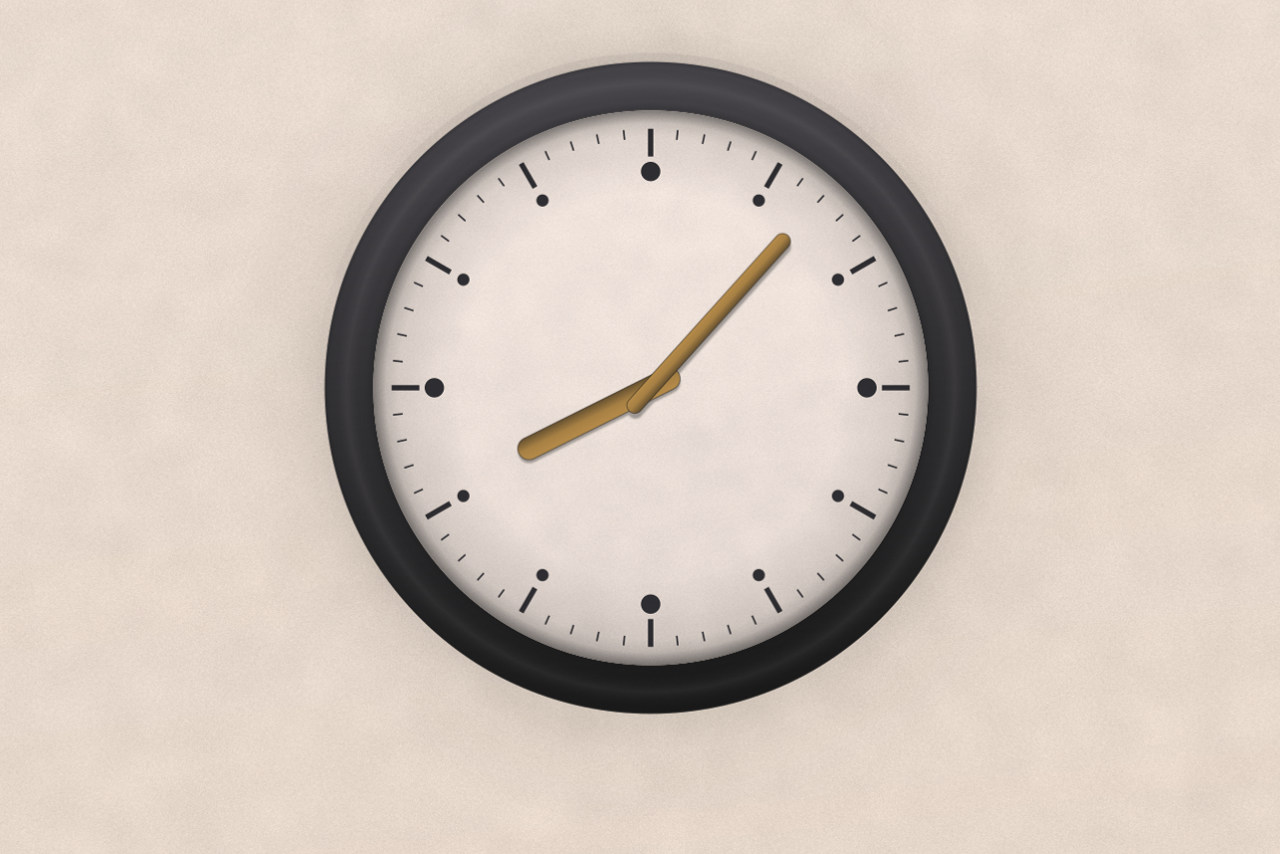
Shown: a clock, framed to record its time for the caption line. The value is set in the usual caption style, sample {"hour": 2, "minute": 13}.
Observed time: {"hour": 8, "minute": 7}
